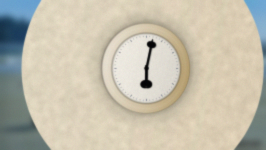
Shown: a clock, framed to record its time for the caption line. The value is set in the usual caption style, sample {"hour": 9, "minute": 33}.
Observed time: {"hour": 6, "minute": 2}
